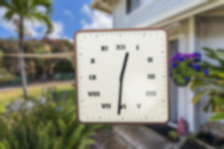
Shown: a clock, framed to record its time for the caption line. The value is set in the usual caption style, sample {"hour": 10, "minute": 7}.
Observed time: {"hour": 12, "minute": 31}
